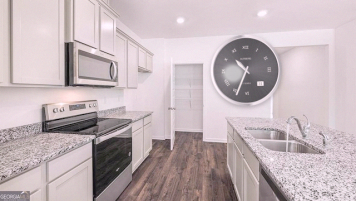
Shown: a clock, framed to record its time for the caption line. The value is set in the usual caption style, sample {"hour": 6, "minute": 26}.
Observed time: {"hour": 10, "minute": 34}
